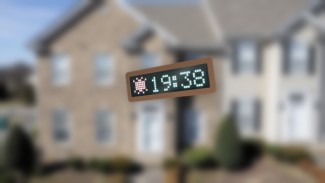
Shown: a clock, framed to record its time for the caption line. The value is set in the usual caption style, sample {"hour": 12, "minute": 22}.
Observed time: {"hour": 19, "minute": 38}
